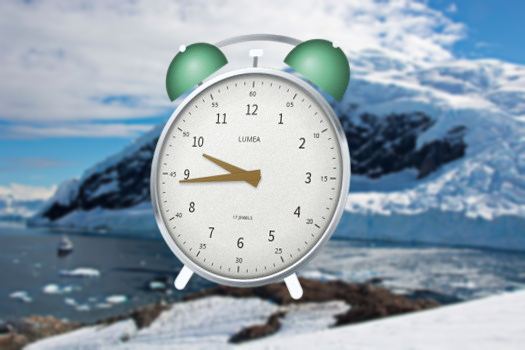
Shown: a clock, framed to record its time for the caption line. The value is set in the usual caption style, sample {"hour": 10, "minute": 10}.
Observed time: {"hour": 9, "minute": 44}
